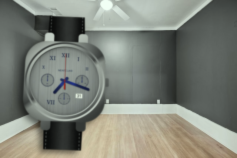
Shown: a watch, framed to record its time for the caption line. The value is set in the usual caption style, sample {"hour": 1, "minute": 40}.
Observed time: {"hour": 7, "minute": 18}
